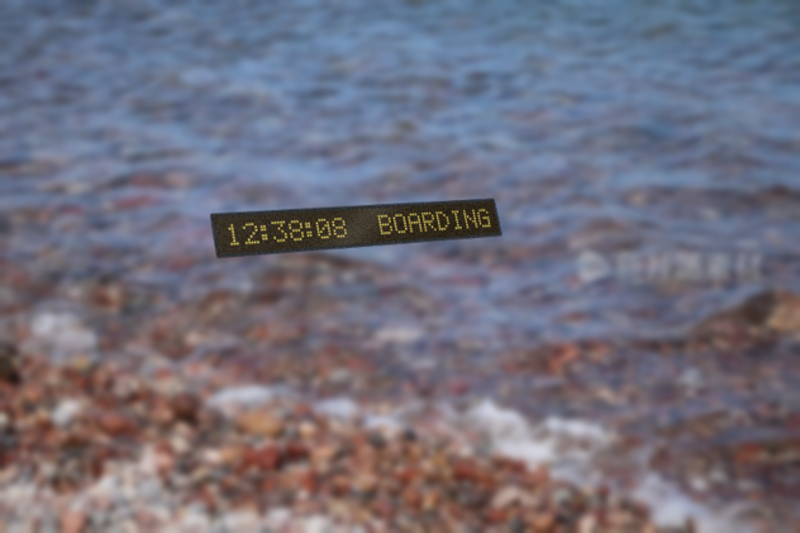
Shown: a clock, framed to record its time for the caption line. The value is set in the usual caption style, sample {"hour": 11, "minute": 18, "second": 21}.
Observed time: {"hour": 12, "minute": 38, "second": 8}
